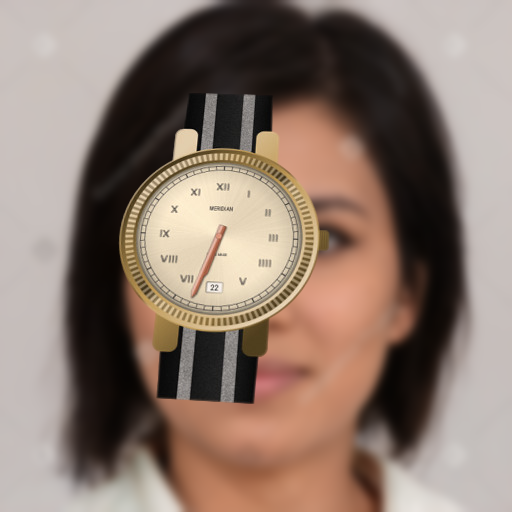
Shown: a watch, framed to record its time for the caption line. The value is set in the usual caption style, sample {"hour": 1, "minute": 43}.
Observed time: {"hour": 6, "minute": 33}
